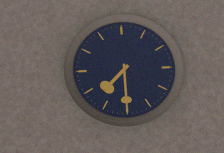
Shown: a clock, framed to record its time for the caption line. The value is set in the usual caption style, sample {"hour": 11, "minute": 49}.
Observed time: {"hour": 7, "minute": 30}
